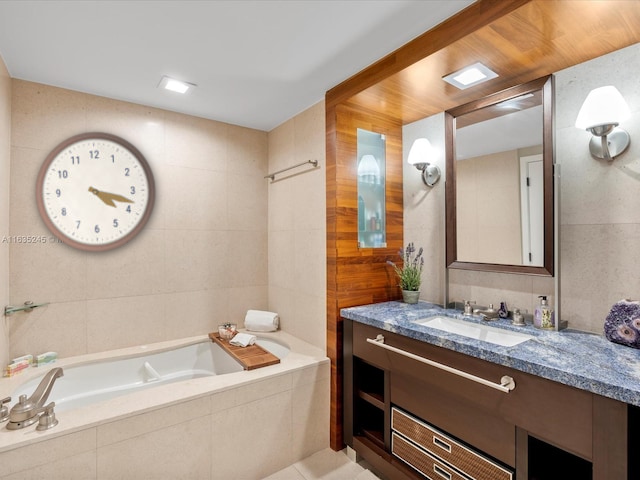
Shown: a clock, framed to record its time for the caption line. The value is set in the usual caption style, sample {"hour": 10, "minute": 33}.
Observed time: {"hour": 4, "minute": 18}
